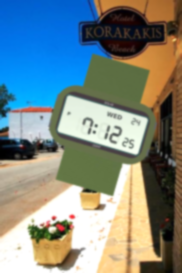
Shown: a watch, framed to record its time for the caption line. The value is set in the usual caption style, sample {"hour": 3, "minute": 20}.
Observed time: {"hour": 7, "minute": 12}
